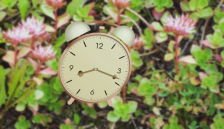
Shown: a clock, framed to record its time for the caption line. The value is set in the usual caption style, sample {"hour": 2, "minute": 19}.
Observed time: {"hour": 8, "minute": 18}
